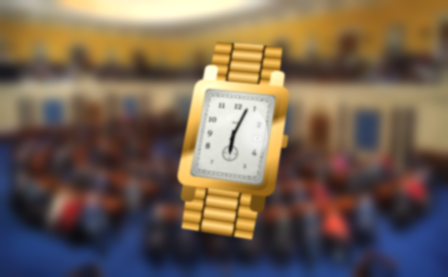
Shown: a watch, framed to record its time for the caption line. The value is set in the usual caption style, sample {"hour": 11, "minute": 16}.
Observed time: {"hour": 6, "minute": 3}
